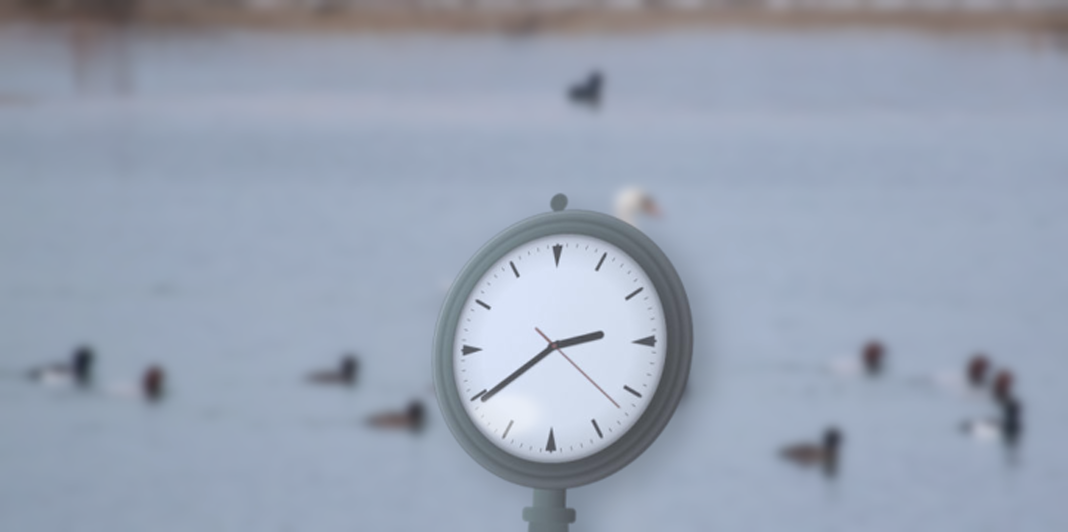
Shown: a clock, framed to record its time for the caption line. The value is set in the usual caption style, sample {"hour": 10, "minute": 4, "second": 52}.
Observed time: {"hour": 2, "minute": 39, "second": 22}
